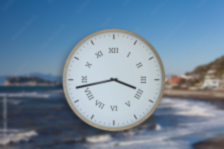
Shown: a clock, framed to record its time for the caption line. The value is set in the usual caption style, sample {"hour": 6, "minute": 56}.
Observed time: {"hour": 3, "minute": 43}
